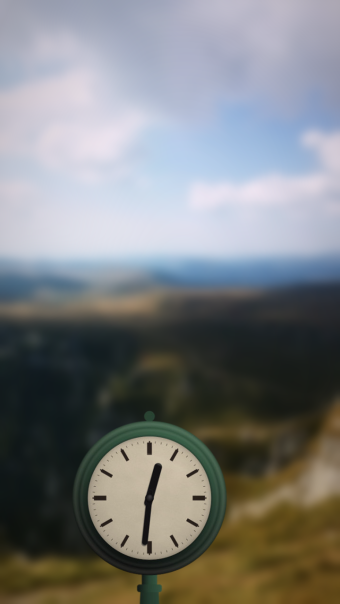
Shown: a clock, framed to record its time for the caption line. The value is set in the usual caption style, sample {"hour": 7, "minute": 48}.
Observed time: {"hour": 12, "minute": 31}
